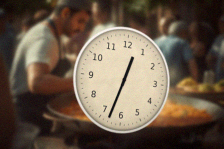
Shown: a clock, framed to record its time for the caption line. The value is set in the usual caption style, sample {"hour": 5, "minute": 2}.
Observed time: {"hour": 12, "minute": 33}
